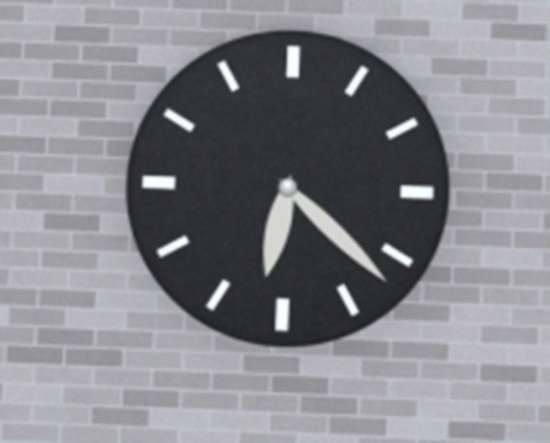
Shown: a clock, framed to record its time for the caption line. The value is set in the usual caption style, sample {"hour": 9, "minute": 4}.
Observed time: {"hour": 6, "minute": 22}
